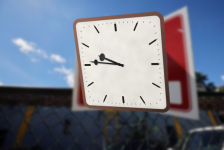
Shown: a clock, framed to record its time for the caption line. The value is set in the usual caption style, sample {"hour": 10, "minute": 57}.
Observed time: {"hour": 9, "minute": 46}
